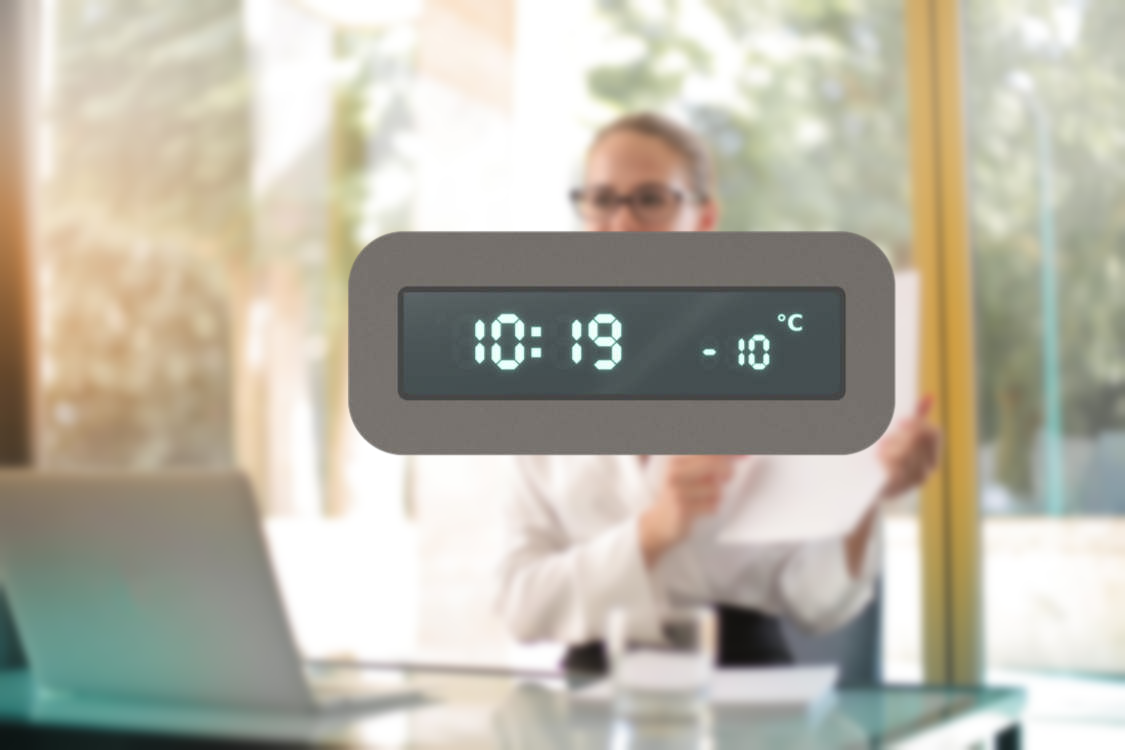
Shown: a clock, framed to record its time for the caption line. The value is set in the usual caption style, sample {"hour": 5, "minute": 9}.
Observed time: {"hour": 10, "minute": 19}
